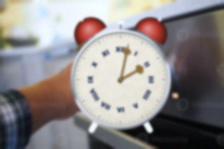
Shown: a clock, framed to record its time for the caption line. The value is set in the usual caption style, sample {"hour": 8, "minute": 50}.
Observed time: {"hour": 2, "minute": 2}
